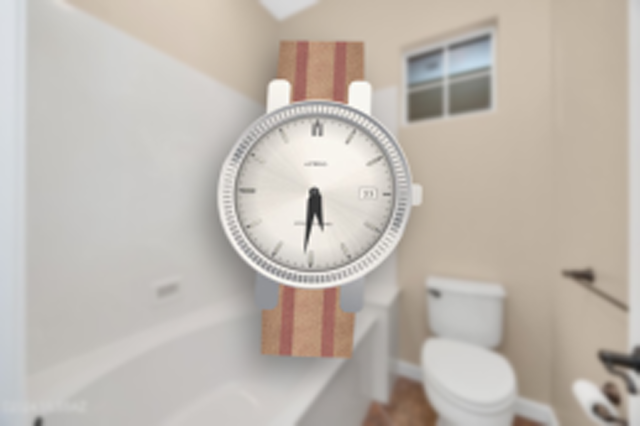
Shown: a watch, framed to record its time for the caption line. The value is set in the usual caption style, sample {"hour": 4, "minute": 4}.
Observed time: {"hour": 5, "minute": 31}
